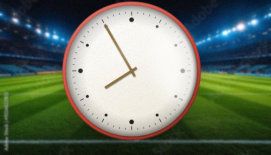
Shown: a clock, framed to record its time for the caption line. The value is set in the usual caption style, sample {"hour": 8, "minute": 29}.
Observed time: {"hour": 7, "minute": 55}
